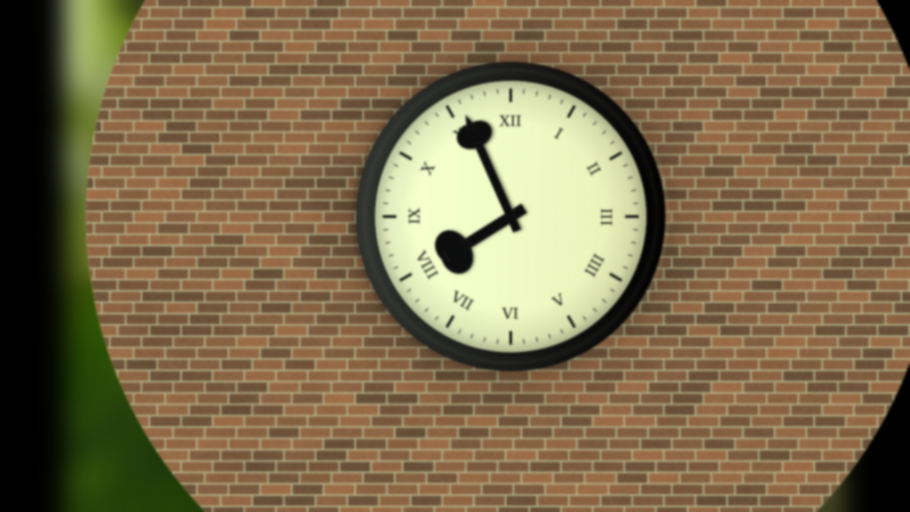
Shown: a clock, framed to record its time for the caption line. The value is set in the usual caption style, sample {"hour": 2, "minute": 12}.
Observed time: {"hour": 7, "minute": 56}
